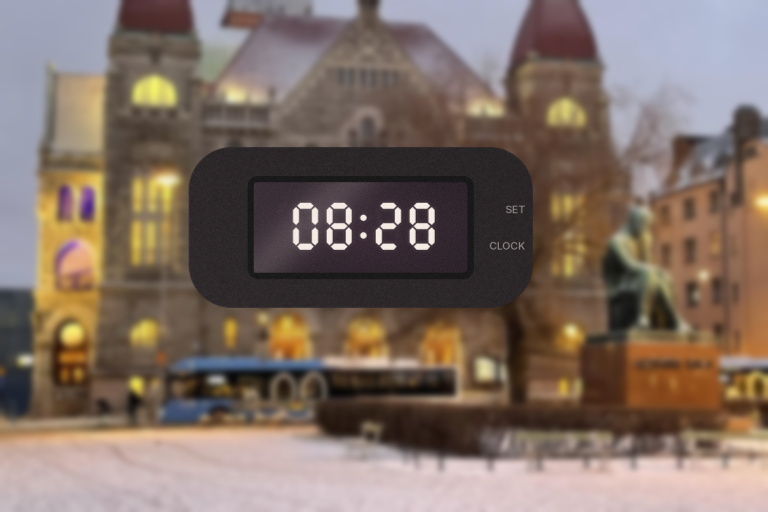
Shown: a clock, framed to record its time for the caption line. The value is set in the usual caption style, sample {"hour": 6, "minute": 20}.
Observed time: {"hour": 8, "minute": 28}
